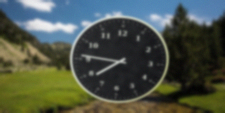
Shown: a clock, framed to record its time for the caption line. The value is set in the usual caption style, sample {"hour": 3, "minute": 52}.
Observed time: {"hour": 7, "minute": 46}
